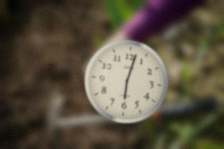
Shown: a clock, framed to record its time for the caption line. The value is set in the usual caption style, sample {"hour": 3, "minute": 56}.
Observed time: {"hour": 6, "minute": 2}
